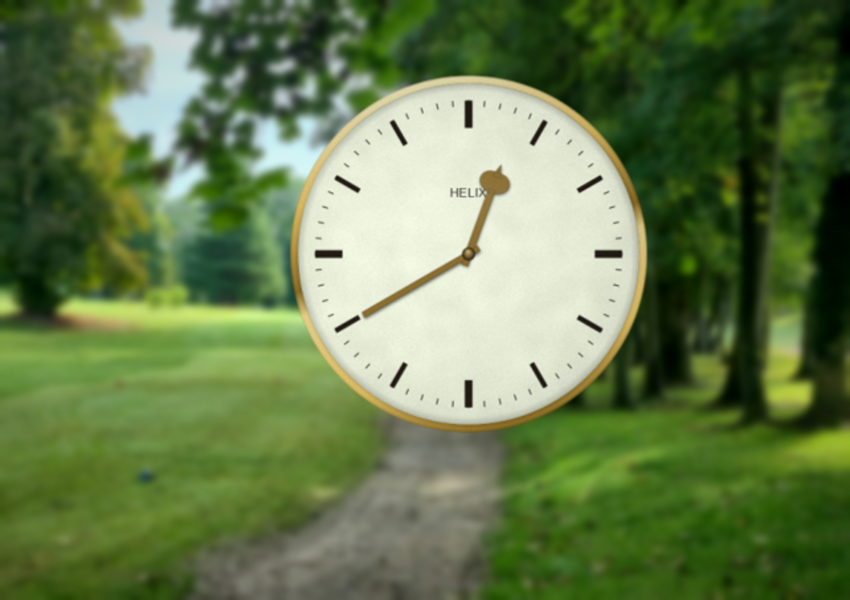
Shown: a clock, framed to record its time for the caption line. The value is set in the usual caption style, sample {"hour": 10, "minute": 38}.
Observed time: {"hour": 12, "minute": 40}
